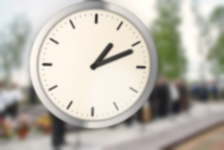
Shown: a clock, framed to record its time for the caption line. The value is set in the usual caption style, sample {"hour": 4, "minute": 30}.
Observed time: {"hour": 1, "minute": 11}
